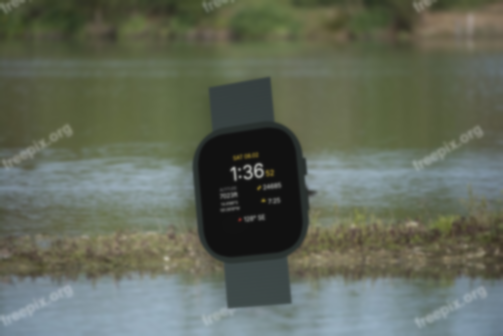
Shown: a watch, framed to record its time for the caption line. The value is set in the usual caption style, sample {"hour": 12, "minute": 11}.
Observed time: {"hour": 1, "minute": 36}
